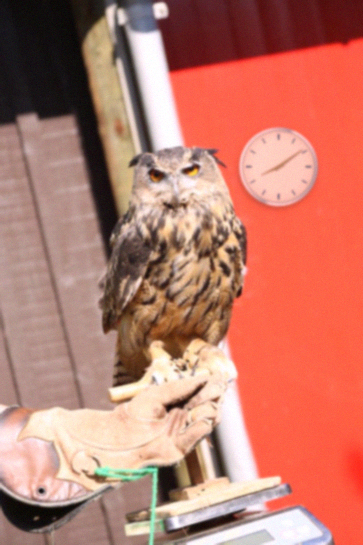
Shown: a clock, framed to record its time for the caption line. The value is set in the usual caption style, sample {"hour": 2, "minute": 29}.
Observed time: {"hour": 8, "minute": 9}
